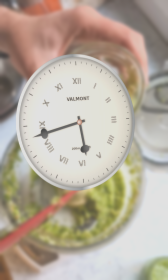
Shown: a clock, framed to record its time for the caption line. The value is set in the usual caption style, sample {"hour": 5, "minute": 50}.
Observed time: {"hour": 5, "minute": 43}
